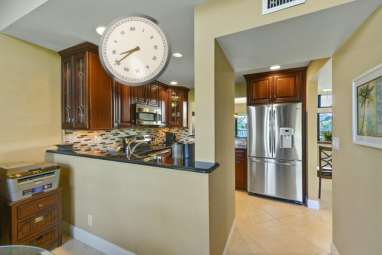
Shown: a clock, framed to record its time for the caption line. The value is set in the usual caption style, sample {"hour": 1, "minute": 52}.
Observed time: {"hour": 8, "minute": 40}
